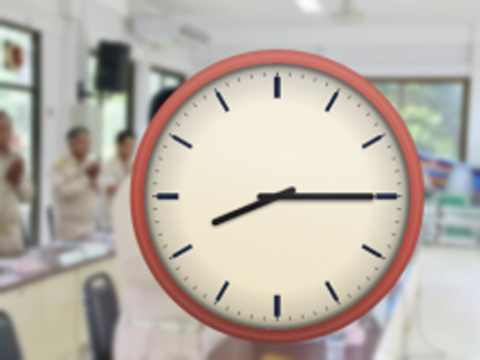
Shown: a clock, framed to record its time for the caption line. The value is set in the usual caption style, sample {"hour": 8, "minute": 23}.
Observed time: {"hour": 8, "minute": 15}
